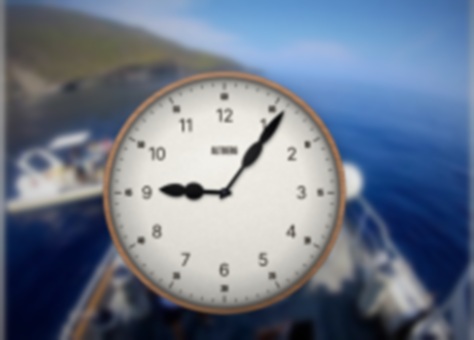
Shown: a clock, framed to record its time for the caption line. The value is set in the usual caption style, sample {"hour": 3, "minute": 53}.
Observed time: {"hour": 9, "minute": 6}
